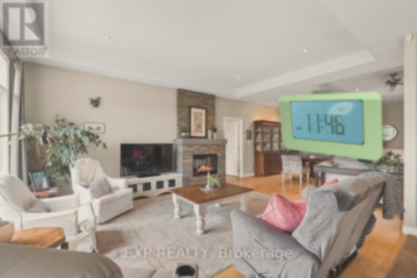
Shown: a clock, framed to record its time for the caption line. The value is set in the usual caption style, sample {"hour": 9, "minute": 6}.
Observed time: {"hour": 11, "minute": 46}
